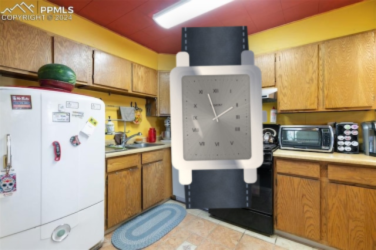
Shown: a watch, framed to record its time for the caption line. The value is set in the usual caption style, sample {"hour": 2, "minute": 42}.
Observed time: {"hour": 1, "minute": 57}
